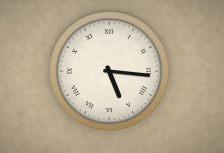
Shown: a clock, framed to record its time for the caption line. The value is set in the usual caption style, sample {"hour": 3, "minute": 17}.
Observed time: {"hour": 5, "minute": 16}
